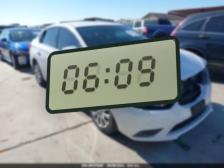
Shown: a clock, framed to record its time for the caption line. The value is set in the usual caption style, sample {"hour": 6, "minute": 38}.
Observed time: {"hour": 6, "minute": 9}
